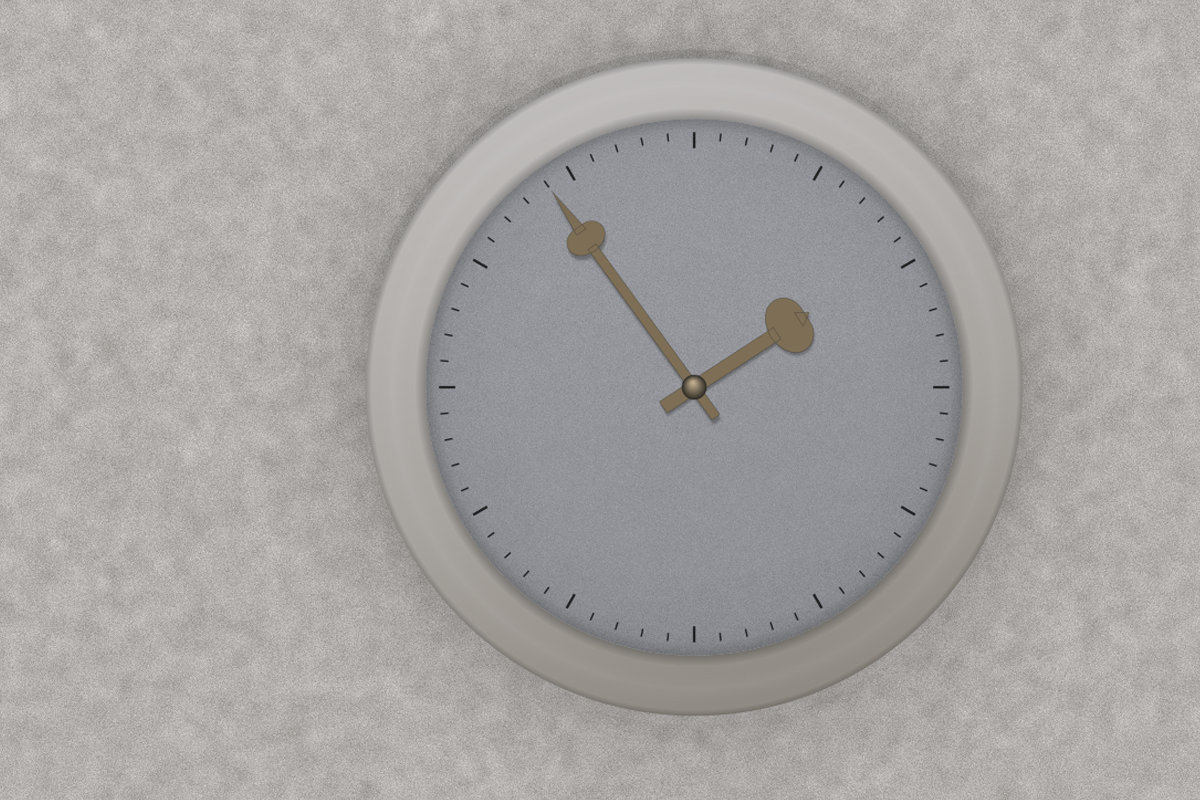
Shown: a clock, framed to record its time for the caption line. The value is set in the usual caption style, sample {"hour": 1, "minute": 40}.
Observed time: {"hour": 1, "minute": 54}
